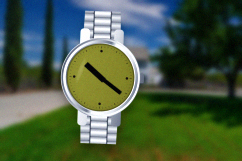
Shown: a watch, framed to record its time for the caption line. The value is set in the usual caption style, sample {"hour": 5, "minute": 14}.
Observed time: {"hour": 10, "minute": 21}
